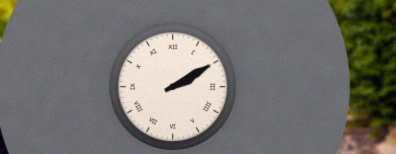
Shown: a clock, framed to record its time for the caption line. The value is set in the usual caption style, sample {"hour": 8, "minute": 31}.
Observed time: {"hour": 2, "minute": 10}
